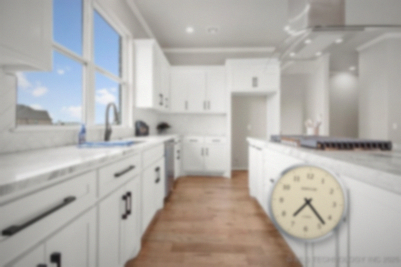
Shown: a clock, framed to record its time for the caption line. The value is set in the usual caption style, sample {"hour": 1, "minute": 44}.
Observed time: {"hour": 7, "minute": 23}
